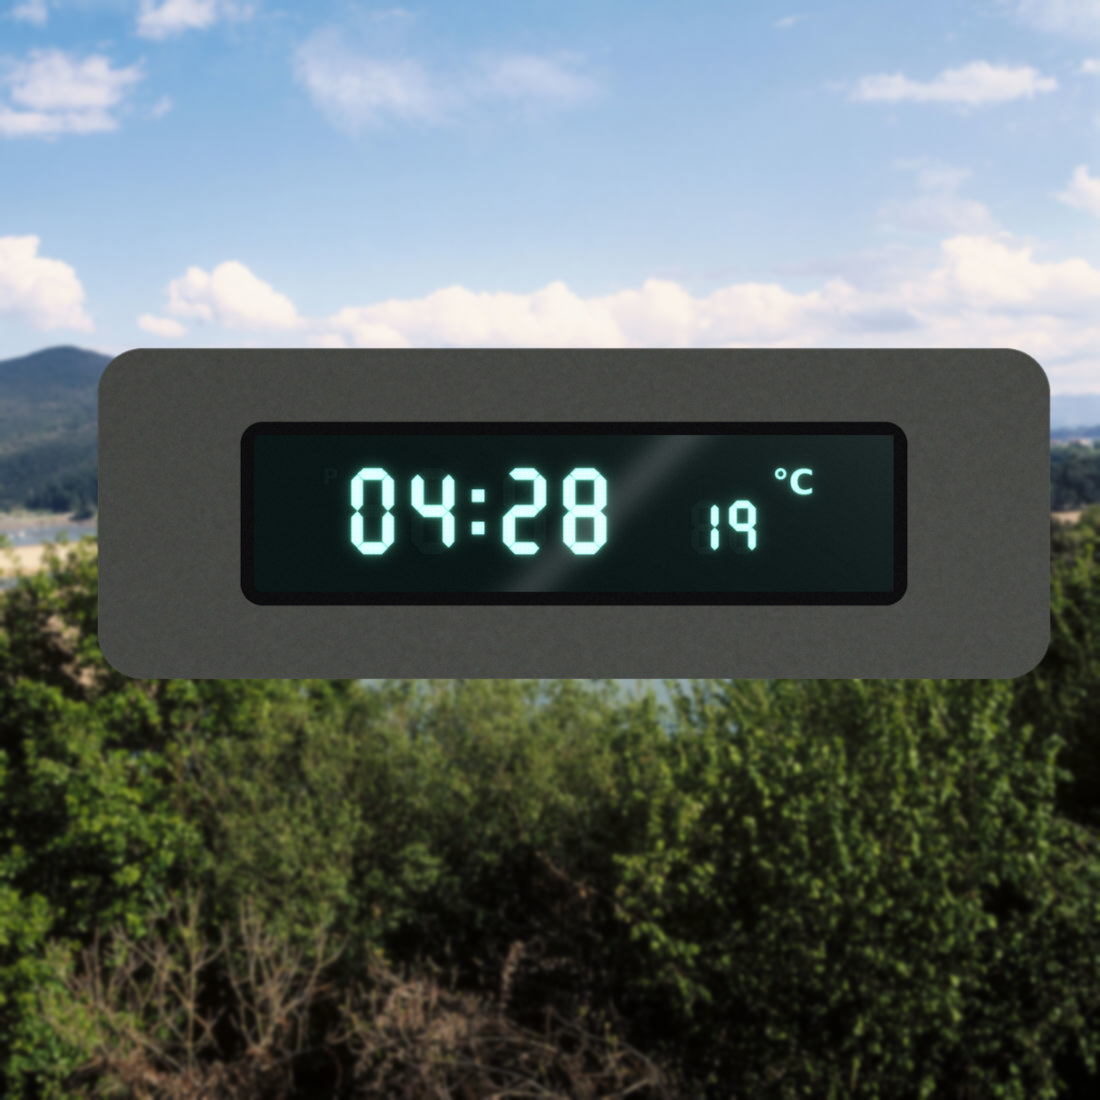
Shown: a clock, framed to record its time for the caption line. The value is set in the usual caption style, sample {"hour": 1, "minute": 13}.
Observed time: {"hour": 4, "minute": 28}
